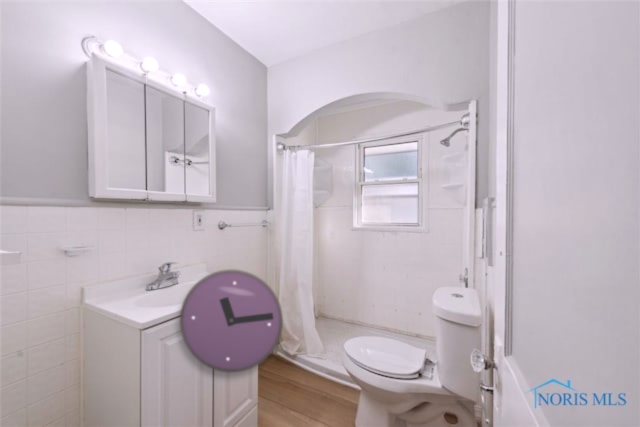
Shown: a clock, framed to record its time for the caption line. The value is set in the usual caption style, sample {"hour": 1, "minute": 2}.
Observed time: {"hour": 11, "minute": 13}
